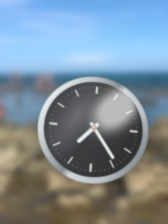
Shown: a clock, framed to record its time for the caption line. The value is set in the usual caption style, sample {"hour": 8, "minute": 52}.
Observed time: {"hour": 7, "minute": 24}
